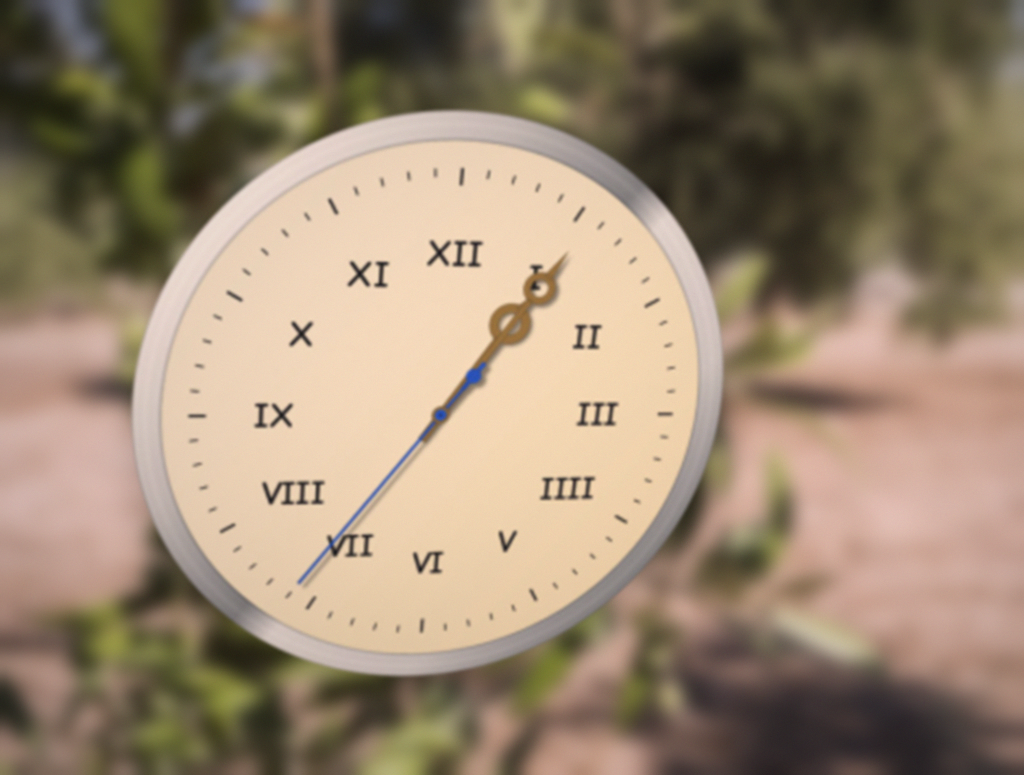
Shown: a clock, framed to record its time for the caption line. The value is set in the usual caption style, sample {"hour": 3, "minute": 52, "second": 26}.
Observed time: {"hour": 1, "minute": 5, "second": 36}
